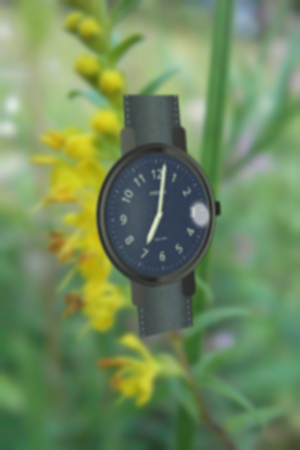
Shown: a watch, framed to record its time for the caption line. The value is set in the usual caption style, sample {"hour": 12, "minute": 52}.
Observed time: {"hour": 7, "minute": 2}
